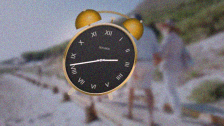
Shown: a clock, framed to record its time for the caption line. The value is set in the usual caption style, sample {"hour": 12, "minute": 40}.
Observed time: {"hour": 2, "minute": 42}
